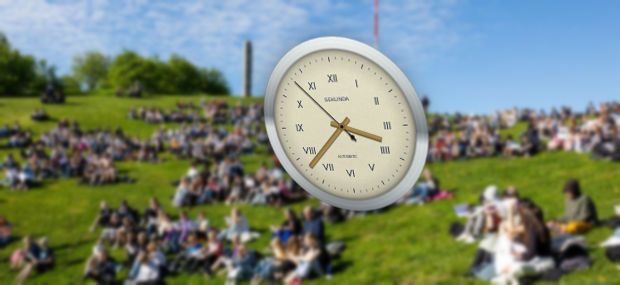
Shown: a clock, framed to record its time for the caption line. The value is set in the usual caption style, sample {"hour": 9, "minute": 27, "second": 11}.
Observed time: {"hour": 3, "minute": 37, "second": 53}
